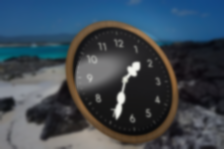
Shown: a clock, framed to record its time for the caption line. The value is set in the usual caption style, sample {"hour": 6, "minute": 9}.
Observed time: {"hour": 1, "minute": 34}
